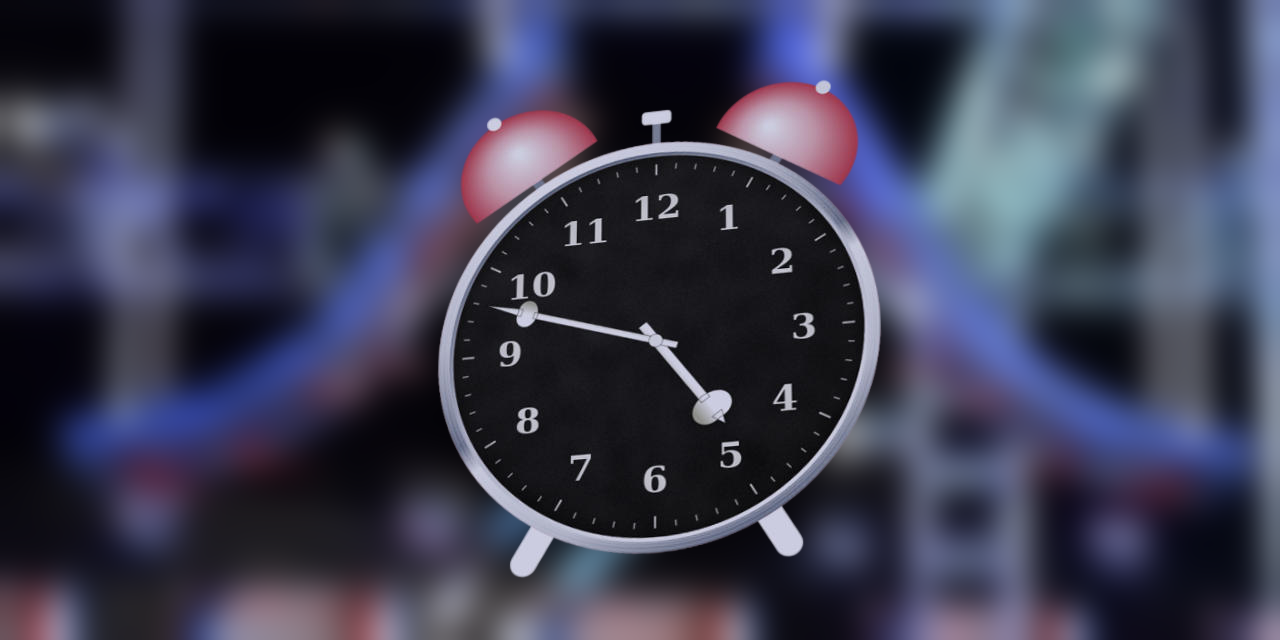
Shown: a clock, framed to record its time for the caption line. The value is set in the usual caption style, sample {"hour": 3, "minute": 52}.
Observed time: {"hour": 4, "minute": 48}
